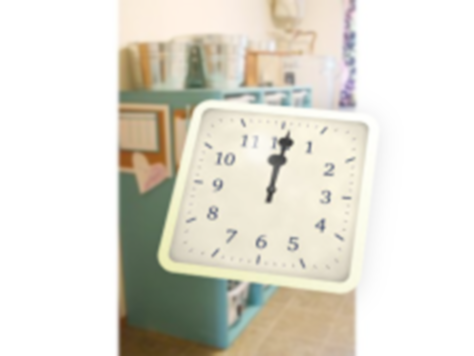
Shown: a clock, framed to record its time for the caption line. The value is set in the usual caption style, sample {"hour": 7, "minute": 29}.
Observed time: {"hour": 12, "minute": 1}
